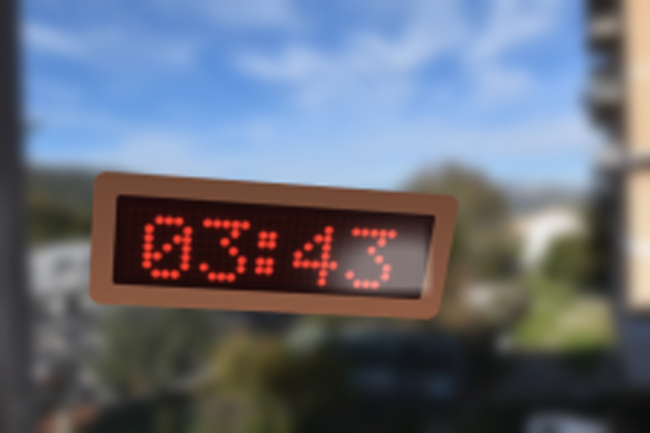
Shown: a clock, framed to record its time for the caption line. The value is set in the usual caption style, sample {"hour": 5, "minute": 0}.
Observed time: {"hour": 3, "minute": 43}
